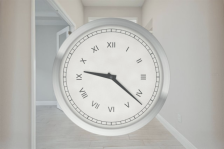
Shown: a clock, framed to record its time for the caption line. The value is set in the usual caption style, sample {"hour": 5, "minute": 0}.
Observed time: {"hour": 9, "minute": 22}
